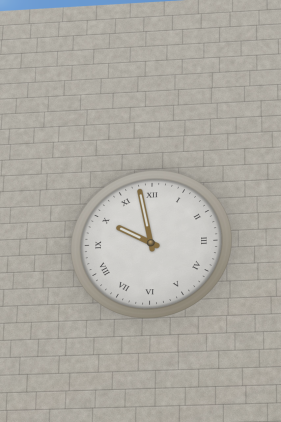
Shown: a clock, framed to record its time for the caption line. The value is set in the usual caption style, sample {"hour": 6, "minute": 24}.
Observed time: {"hour": 9, "minute": 58}
